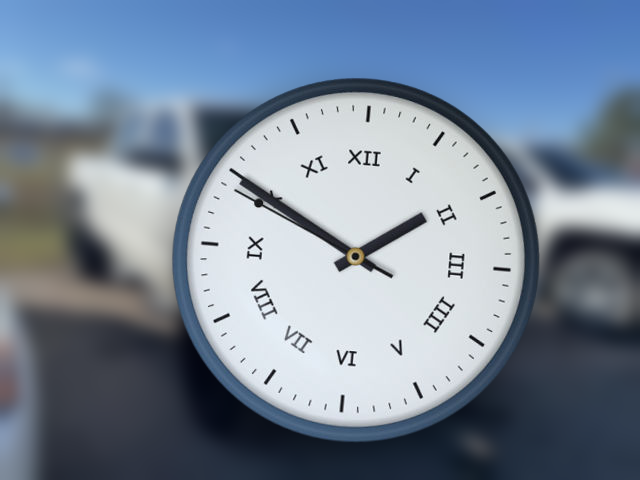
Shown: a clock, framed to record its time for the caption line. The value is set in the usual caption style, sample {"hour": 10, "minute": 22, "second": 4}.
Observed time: {"hour": 1, "minute": 49, "second": 49}
